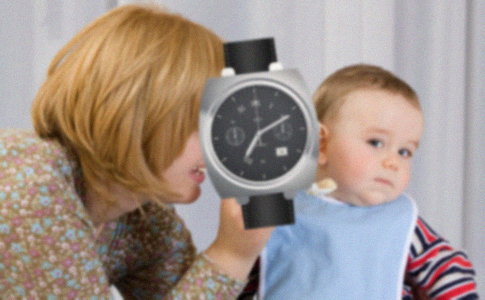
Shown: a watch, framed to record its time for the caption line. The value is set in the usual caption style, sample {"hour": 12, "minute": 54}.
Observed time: {"hour": 7, "minute": 11}
